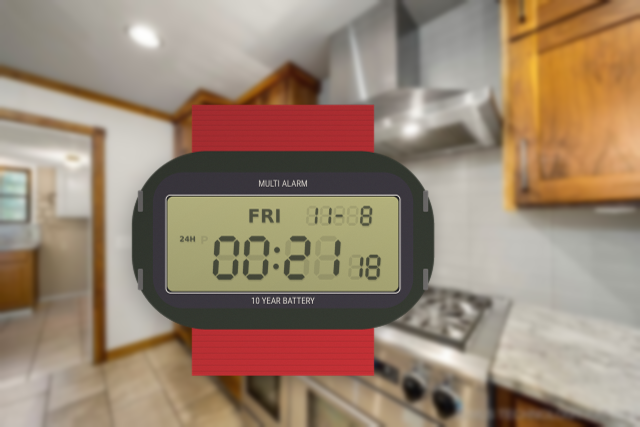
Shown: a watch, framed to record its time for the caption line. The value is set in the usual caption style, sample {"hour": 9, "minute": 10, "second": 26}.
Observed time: {"hour": 0, "minute": 21, "second": 18}
